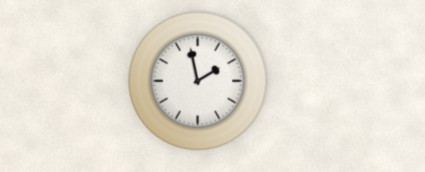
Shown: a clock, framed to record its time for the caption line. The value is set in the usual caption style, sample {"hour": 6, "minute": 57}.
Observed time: {"hour": 1, "minute": 58}
